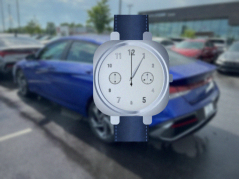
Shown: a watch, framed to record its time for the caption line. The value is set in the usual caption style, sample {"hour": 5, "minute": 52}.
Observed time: {"hour": 1, "minute": 5}
